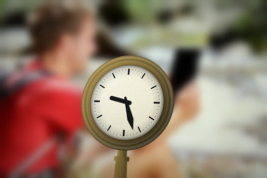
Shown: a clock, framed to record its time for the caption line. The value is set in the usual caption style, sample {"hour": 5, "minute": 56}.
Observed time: {"hour": 9, "minute": 27}
